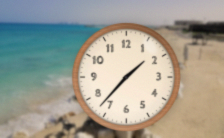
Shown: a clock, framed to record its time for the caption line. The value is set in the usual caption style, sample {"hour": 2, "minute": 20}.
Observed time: {"hour": 1, "minute": 37}
